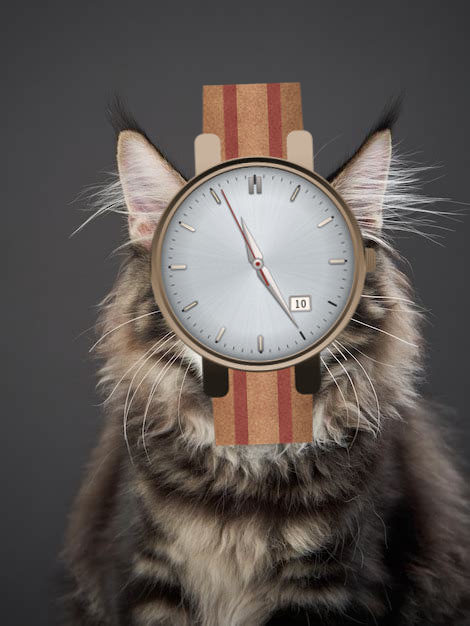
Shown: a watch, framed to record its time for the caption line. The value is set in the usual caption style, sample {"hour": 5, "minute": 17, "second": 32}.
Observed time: {"hour": 11, "minute": 24, "second": 56}
